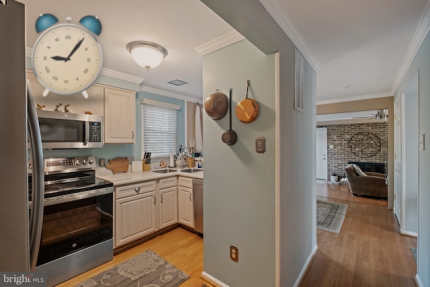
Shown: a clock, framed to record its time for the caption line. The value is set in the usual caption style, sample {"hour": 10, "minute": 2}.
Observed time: {"hour": 9, "minute": 6}
